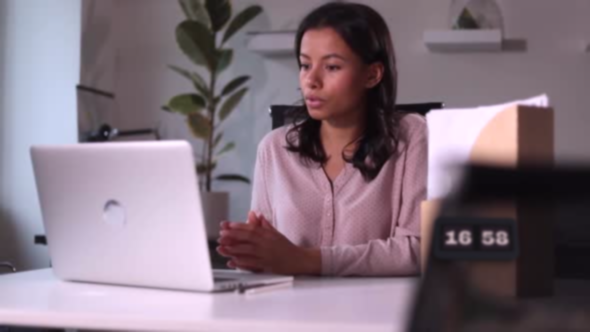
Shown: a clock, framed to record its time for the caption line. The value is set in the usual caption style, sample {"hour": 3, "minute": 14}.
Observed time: {"hour": 16, "minute": 58}
